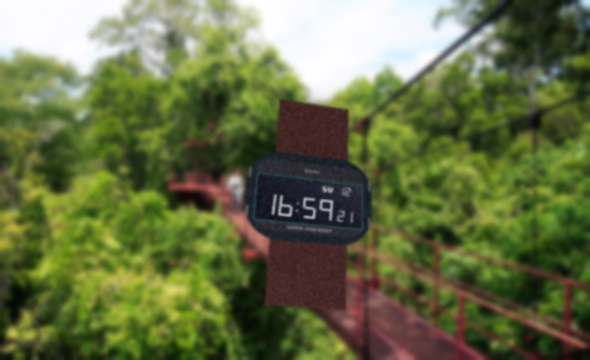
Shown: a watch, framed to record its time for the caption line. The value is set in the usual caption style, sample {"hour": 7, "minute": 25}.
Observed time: {"hour": 16, "minute": 59}
